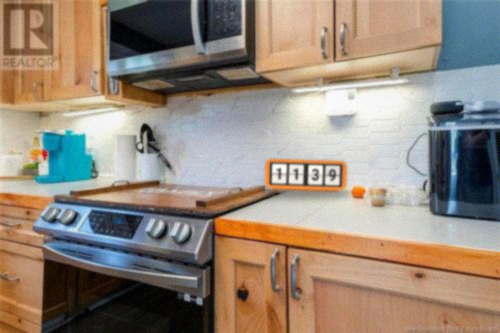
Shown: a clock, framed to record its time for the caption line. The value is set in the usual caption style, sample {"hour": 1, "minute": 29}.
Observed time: {"hour": 11, "minute": 39}
